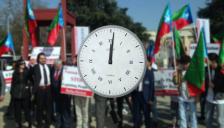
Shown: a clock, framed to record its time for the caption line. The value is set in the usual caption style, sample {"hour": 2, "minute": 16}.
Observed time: {"hour": 12, "minute": 1}
